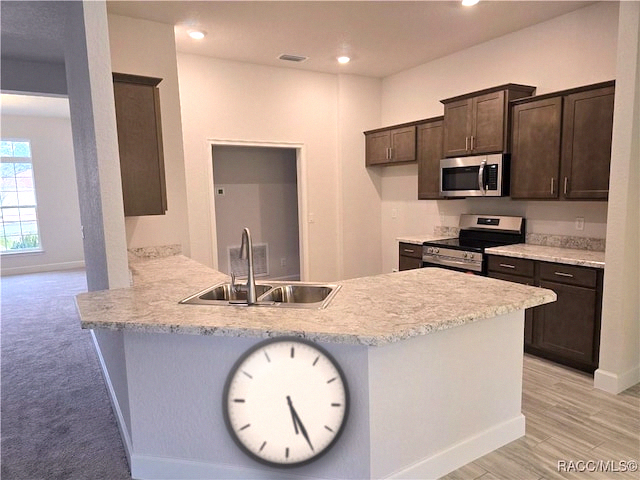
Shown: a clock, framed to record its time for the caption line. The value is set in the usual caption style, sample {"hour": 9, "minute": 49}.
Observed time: {"hour": 5, "minute": 25}
